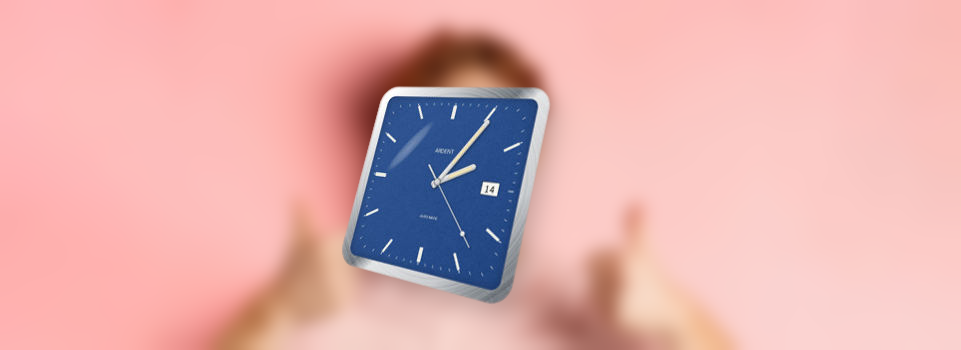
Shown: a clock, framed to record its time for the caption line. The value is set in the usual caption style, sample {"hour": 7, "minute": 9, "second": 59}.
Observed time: {"hour": 2, "minute": 5, "second": 23}
